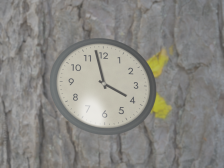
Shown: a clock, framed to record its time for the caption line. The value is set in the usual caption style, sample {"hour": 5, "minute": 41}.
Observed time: {"hour": 3, "minute": 58}
